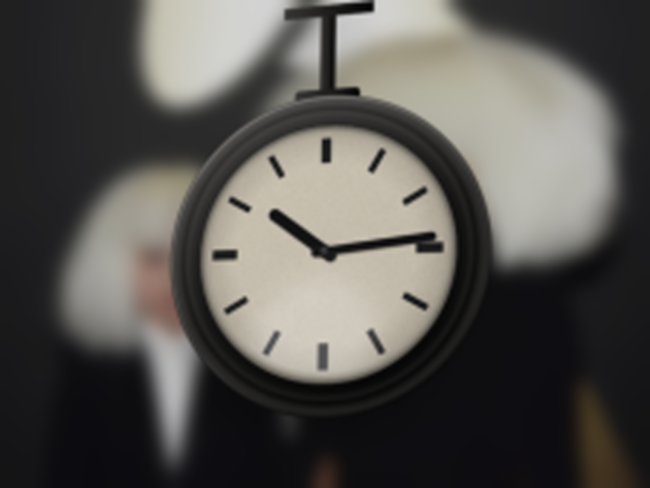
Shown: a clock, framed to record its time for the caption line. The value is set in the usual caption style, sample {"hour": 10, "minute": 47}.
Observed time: {"hour": 10, "minute": 14}
